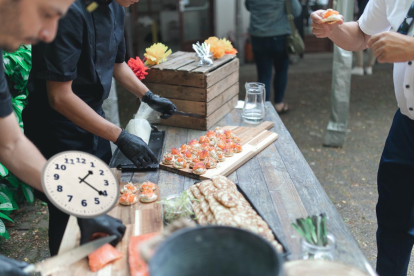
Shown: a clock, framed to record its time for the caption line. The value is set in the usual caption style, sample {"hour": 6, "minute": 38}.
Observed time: {"hour": 1, "minute": 21}
